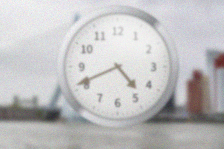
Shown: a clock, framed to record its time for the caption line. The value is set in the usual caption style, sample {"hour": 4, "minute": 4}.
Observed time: {"hour": 4, "minute": 41}
